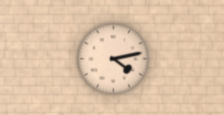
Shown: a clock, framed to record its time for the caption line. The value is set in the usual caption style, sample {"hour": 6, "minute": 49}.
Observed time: {"hour": 4, "minute": 13}
